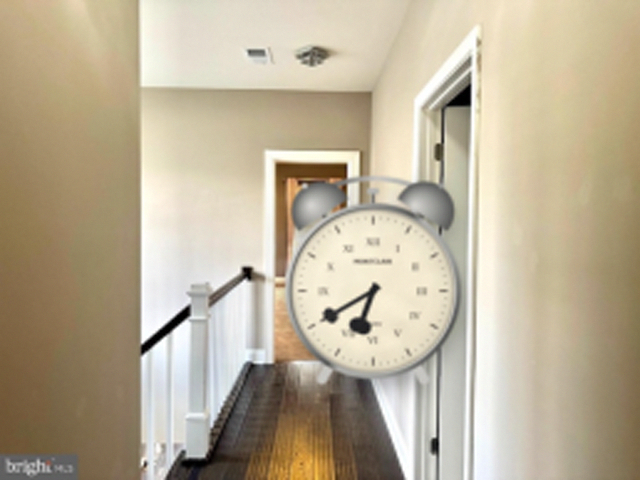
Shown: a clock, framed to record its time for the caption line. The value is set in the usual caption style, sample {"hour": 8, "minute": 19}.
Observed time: {"hour": 6, "minute": 40}
